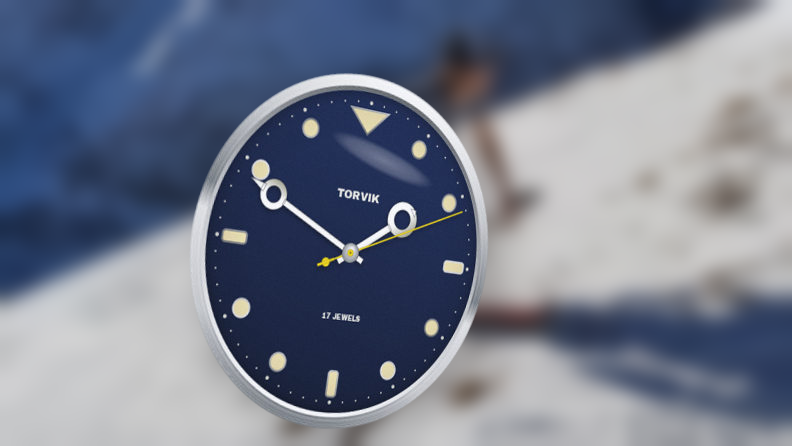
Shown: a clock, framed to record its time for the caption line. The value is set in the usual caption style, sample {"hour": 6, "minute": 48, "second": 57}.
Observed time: {"hour": 1, "minute": 49, "second": 11}
